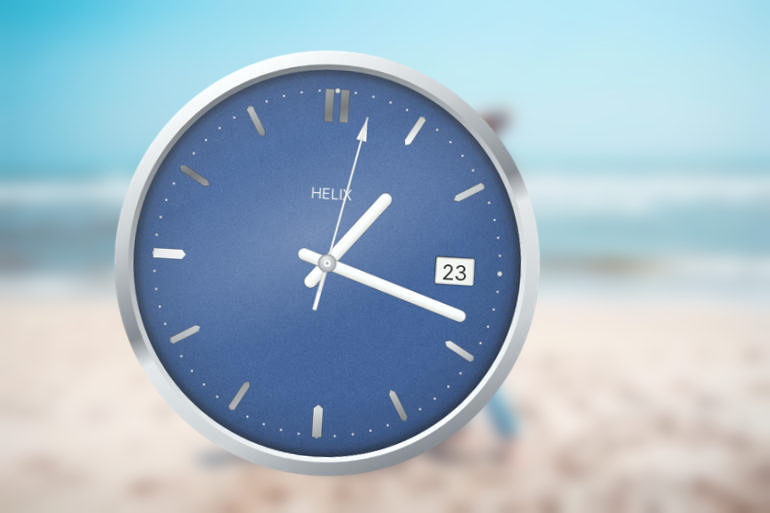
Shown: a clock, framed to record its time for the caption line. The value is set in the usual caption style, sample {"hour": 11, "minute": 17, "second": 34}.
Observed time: {"hour": 1, "minute": 18, "second": 2}
